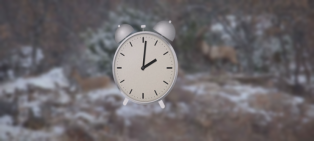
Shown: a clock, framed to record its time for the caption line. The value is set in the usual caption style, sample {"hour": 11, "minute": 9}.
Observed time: {"hour": 2, "minute": 1}
